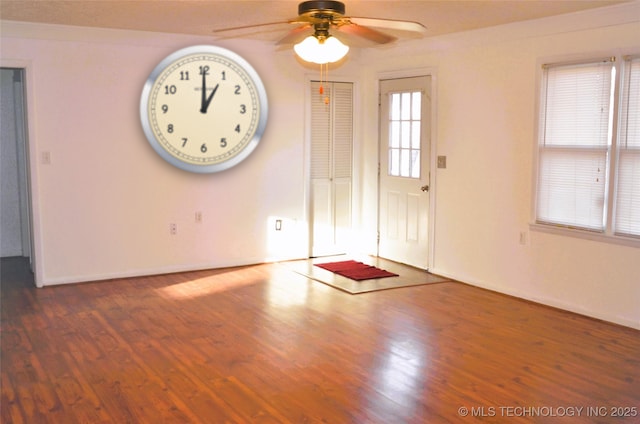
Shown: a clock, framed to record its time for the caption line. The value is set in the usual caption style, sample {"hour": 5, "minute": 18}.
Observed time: {"hour": 1, "minute": 0}
